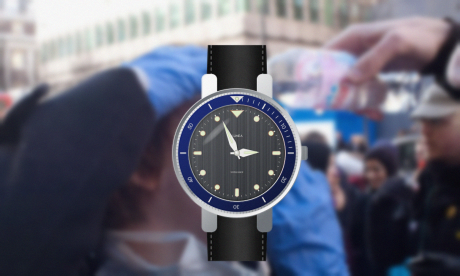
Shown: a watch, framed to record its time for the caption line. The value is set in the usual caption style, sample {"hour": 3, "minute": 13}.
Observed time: {"hour": 2, "minute": 56}
